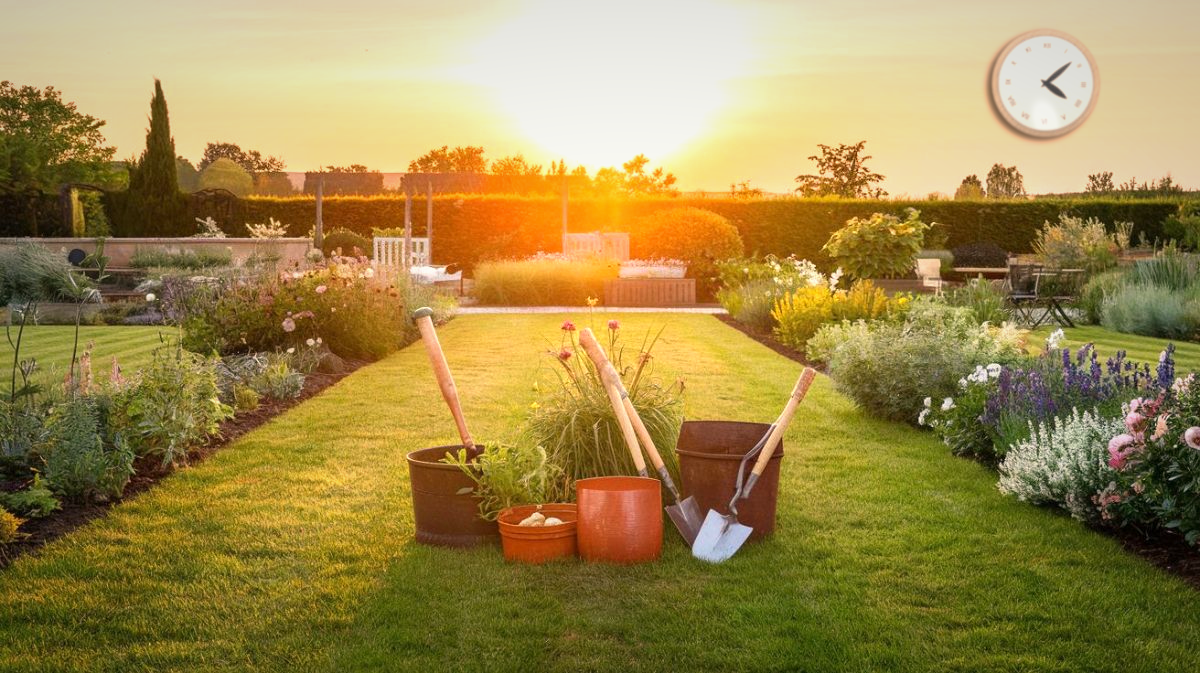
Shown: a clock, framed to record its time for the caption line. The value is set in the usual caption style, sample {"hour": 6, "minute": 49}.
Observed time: {"hour": 4, "minute": 8}
